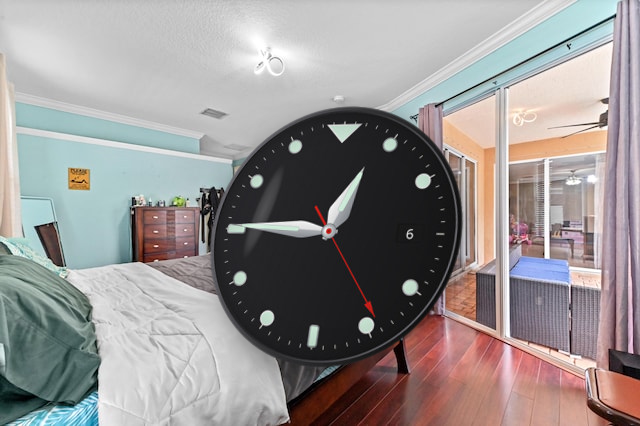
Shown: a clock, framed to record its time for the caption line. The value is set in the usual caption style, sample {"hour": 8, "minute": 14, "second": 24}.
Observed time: {"hour": 12, "minute": 45, "second": 24}
